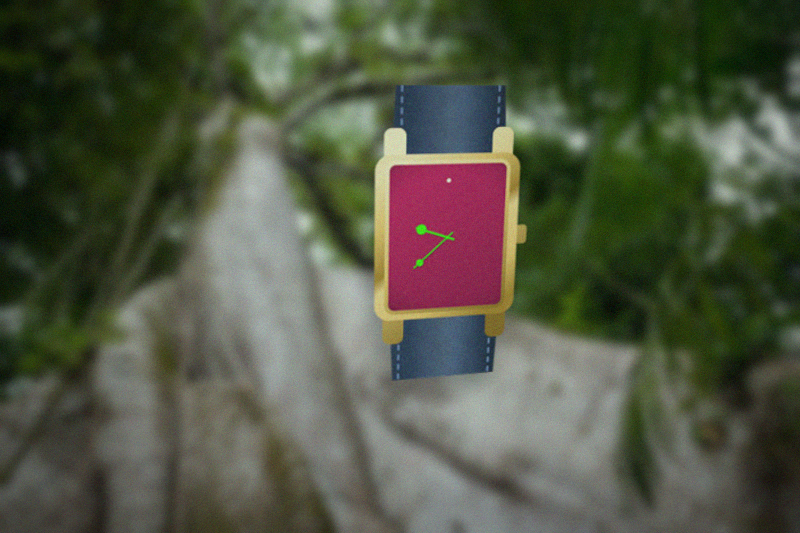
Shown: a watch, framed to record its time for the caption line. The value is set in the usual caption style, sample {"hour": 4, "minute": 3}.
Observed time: {"hour": 9, "minute": 38}
